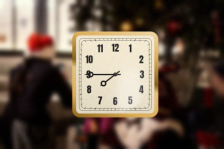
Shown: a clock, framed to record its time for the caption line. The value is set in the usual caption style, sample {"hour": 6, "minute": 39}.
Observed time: {"hour": 7, "minute": 45}
